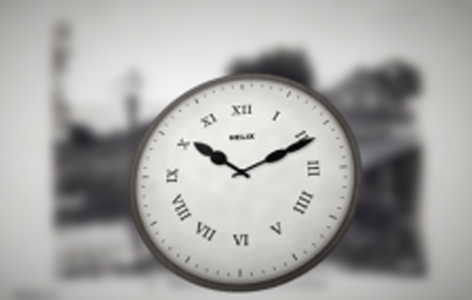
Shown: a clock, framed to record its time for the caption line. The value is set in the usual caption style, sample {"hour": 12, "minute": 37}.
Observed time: {"hour": 10, "minute": 11}
